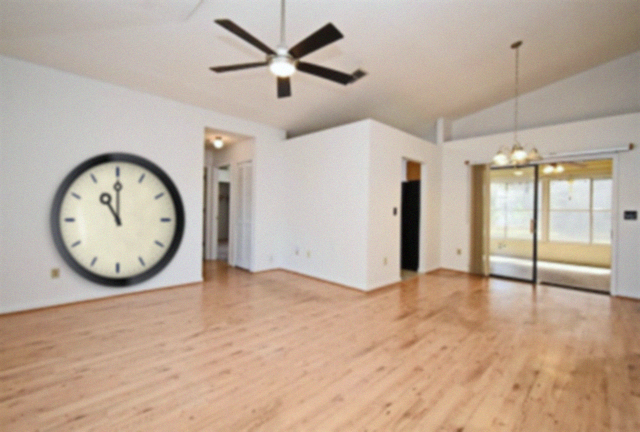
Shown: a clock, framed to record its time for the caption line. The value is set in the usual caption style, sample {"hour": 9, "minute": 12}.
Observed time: {"hour": 11, "minute": 0}
